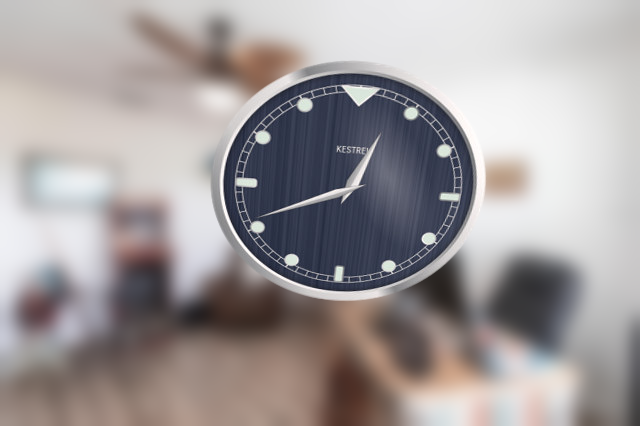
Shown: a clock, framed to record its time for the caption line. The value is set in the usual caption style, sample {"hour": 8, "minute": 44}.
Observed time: {"hour": 12, "minute": 41}
